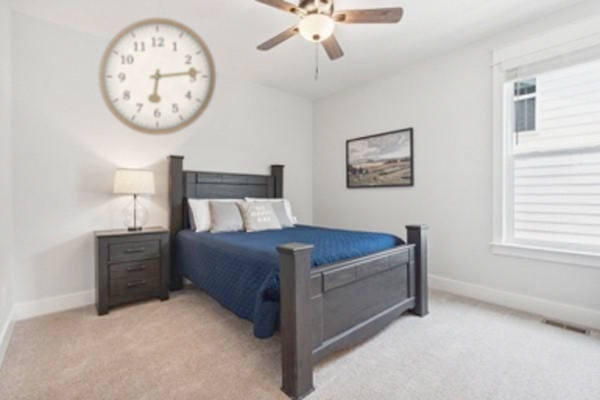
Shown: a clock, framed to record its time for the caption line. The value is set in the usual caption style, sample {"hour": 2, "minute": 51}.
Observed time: {"hour": 6, "minute": 14}
